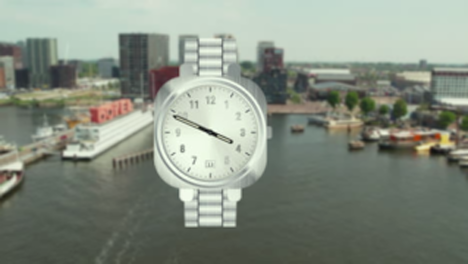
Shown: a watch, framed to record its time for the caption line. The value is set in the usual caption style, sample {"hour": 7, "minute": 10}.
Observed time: {"hour": 3, "minute": 49}
